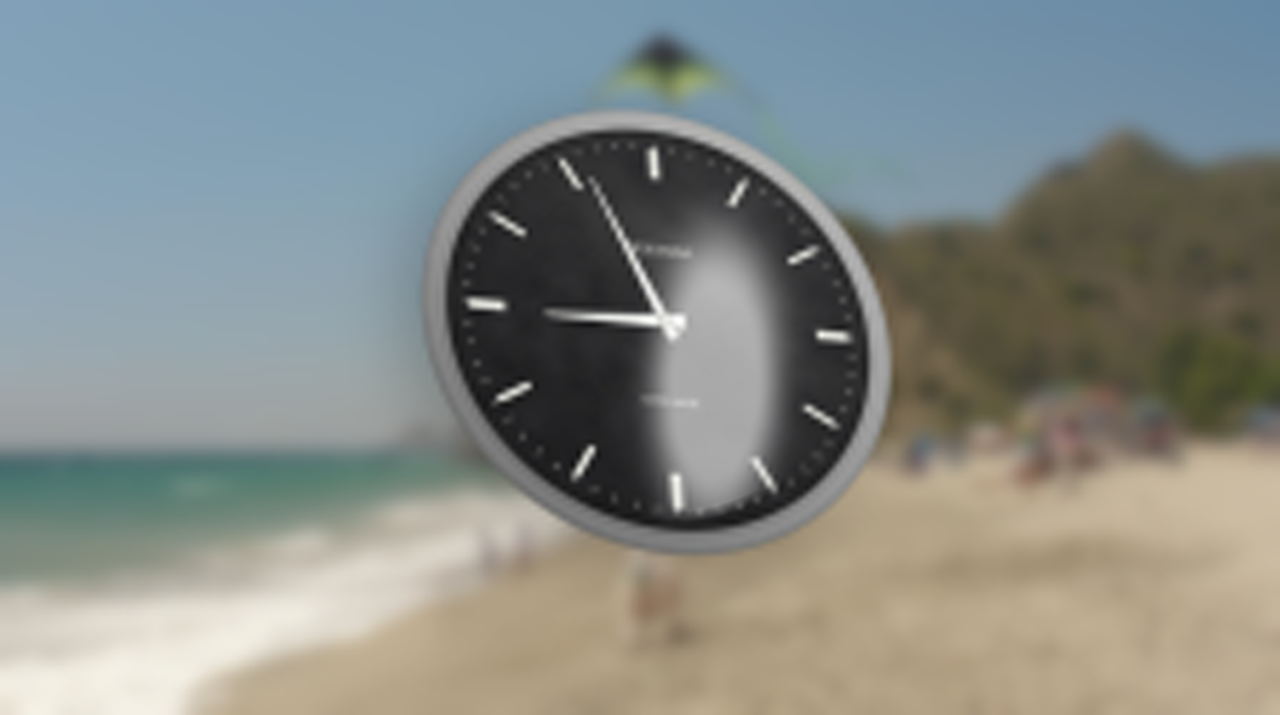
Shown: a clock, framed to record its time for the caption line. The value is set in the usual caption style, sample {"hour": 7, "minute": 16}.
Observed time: {"hour": 8, "minute": 56}
